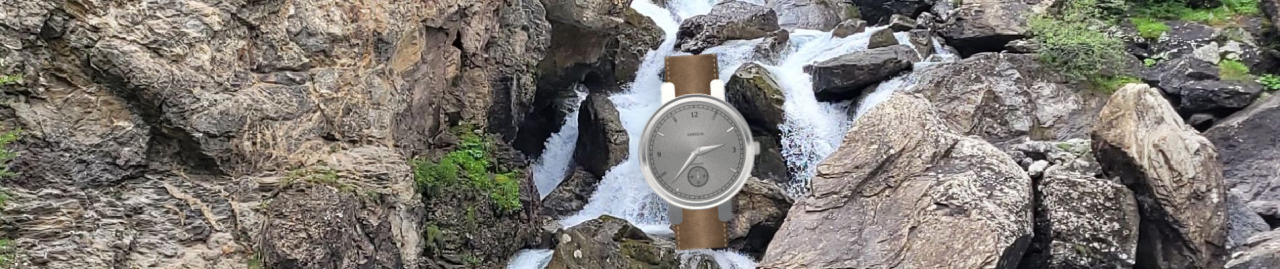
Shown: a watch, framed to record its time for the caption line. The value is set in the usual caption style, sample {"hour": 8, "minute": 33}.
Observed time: {"hour": 2, "minute": 37}
